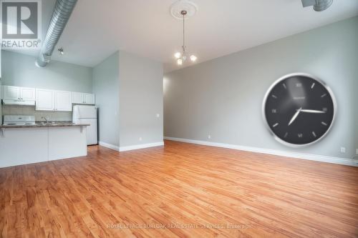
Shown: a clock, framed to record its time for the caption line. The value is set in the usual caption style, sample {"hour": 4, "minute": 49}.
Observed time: {"hour": 7, "minute": 16}
